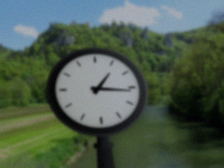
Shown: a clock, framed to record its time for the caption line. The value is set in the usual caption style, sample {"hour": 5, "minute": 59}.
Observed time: {"hour": 1, "minute": 16}
